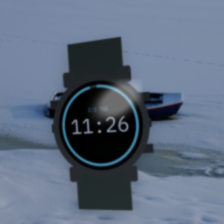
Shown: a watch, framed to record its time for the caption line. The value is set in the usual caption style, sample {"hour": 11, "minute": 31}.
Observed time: {"hour": 11, "minute": 26}
